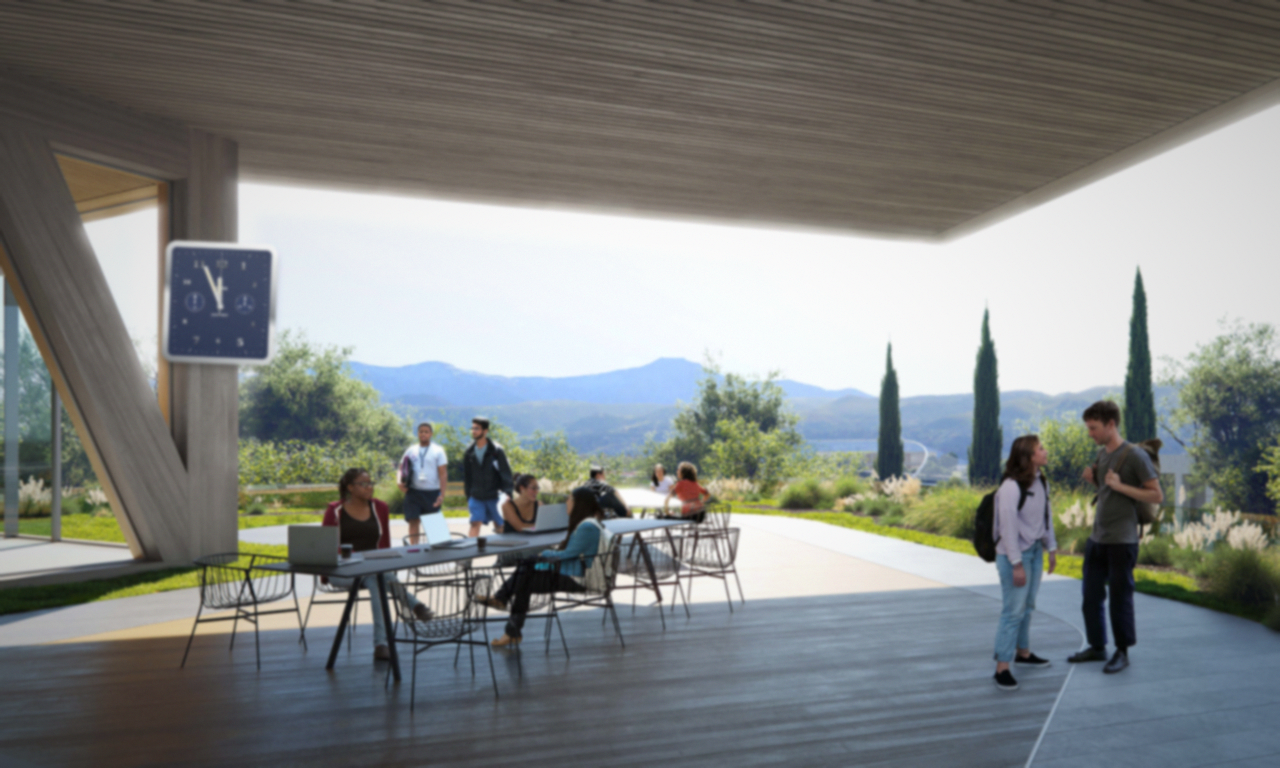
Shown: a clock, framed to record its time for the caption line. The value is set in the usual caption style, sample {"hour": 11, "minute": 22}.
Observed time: {"hour": 11, "minute": 56}
